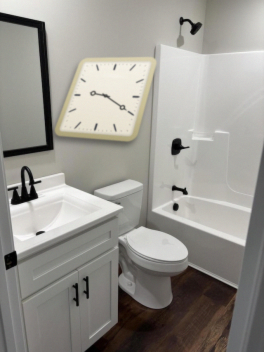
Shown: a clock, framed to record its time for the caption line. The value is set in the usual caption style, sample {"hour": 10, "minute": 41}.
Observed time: {"hour": 9, "minute": 20}
